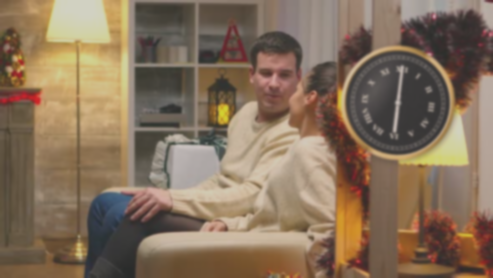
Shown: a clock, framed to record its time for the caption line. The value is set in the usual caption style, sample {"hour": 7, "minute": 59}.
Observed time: {"hour": 6, "minute": 0}
